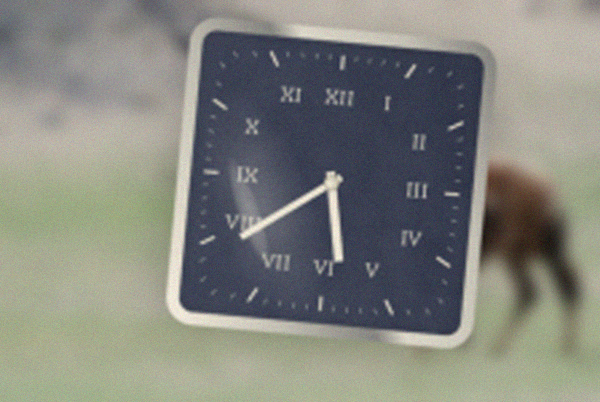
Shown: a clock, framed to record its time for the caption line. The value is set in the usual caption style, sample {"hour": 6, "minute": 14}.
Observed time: {"hour": 5, "minute": 39}
